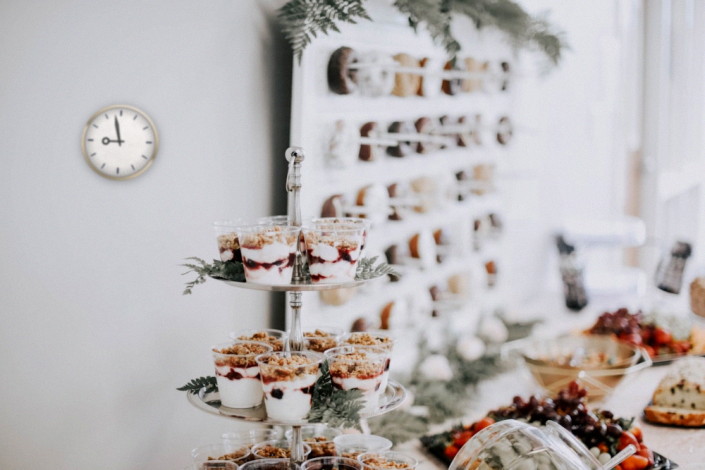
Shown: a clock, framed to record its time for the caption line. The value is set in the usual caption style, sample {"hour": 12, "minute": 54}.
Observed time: {"hour": 8, "minute": 58}
